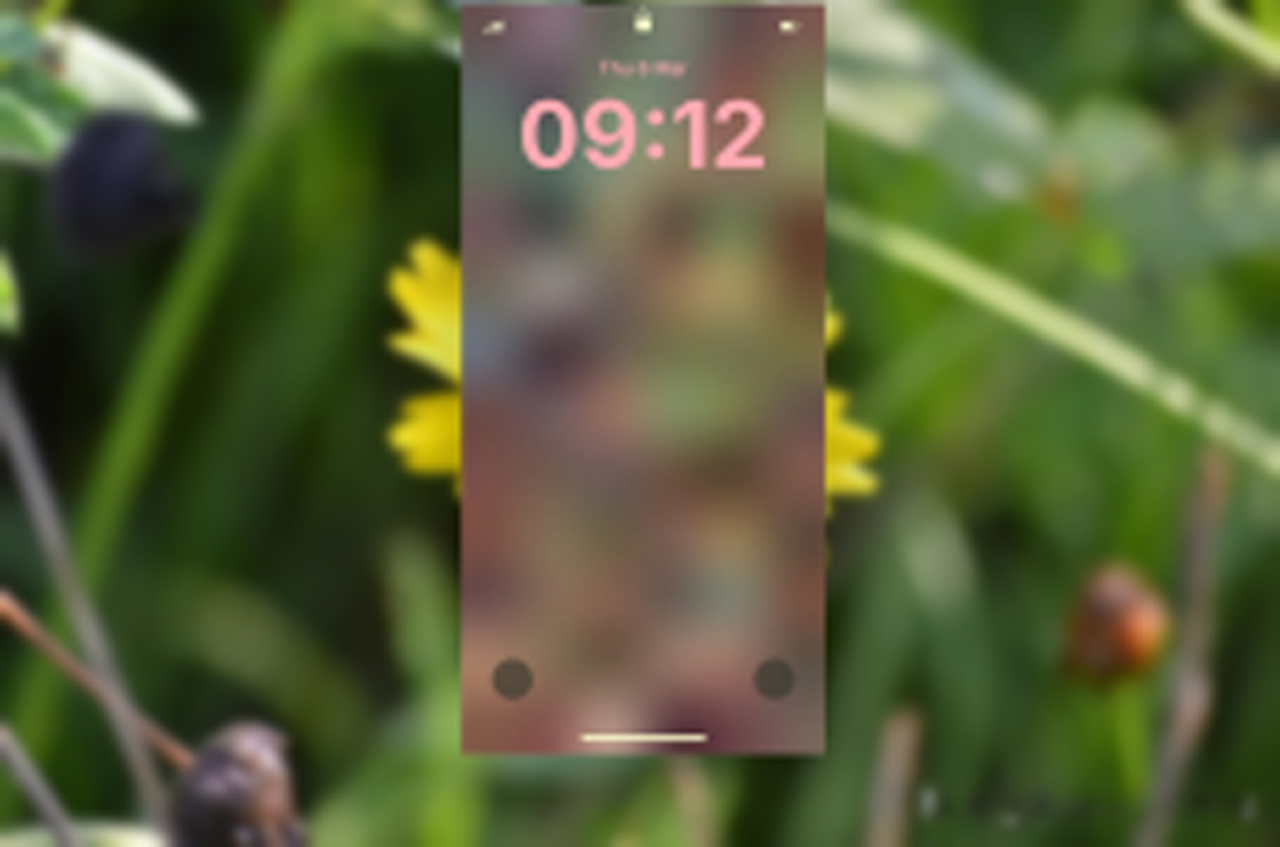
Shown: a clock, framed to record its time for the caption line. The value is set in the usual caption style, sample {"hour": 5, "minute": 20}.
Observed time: {"hour": 9, "minute": 12}
